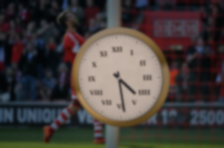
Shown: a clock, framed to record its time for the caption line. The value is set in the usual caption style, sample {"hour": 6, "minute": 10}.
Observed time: {"hour": 4, "minute": 29}
